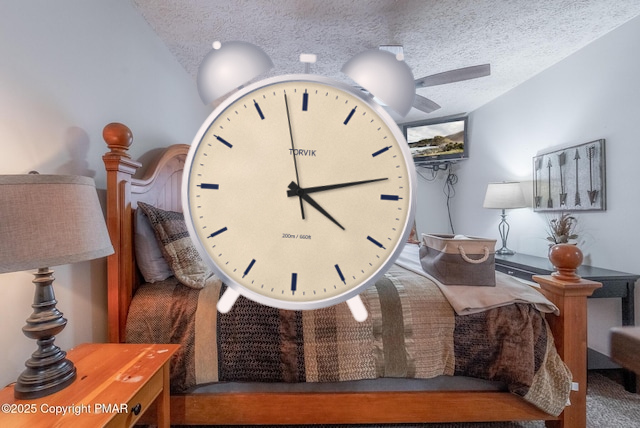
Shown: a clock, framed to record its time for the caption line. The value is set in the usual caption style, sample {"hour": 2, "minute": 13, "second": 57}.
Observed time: {"hour": 4, "minute": 12, "second": 58}
